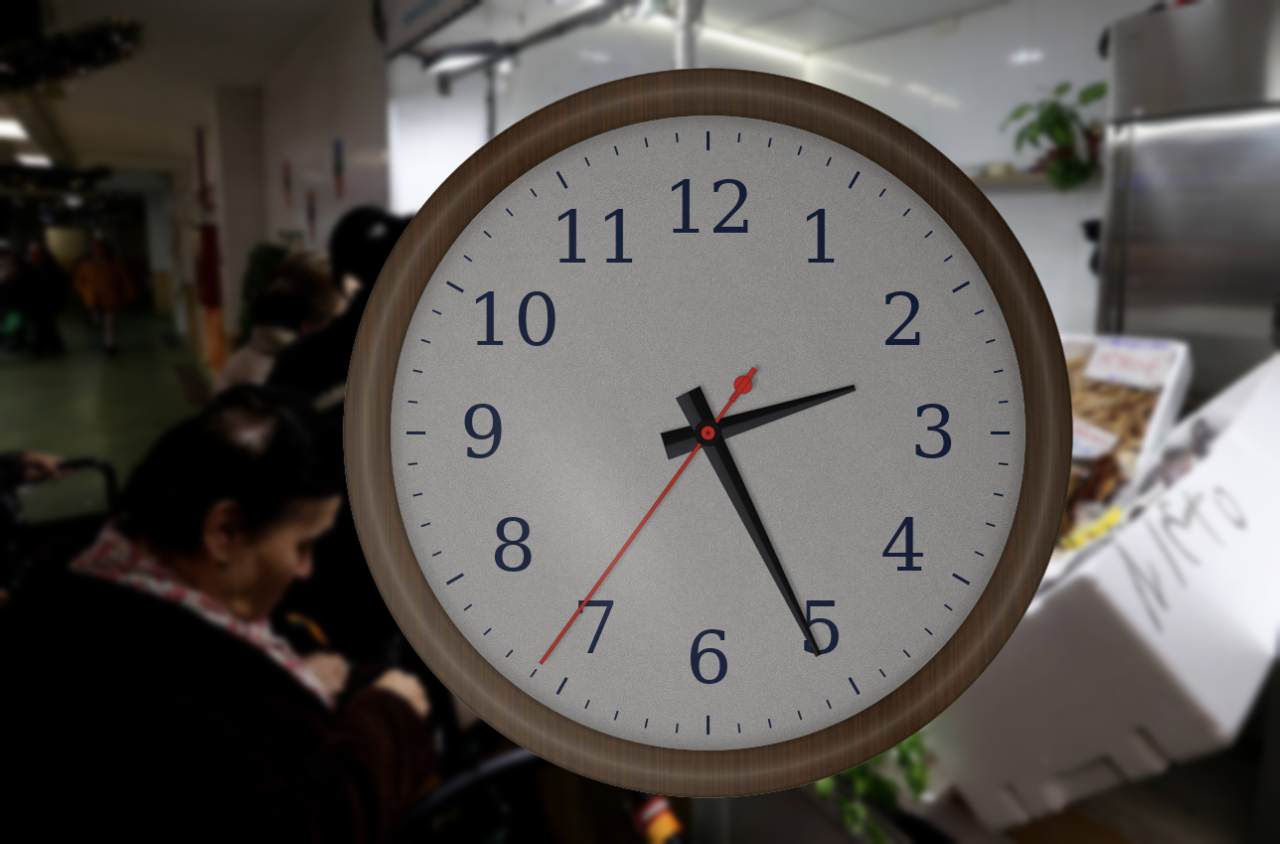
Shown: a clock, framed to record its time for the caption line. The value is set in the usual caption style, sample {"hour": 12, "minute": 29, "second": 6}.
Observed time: {"hour": 2, "minute": 25, "second": 36}
